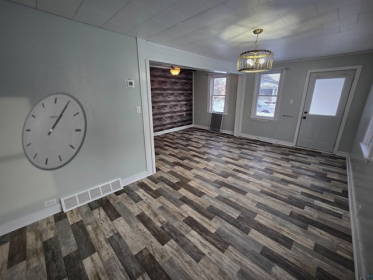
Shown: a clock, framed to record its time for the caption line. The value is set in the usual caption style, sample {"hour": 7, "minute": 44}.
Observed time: {"hour": 1, "minute": 5}
